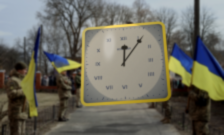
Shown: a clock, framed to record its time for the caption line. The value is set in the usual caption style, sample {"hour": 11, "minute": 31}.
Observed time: {"hour": 12, "minute": 6}
